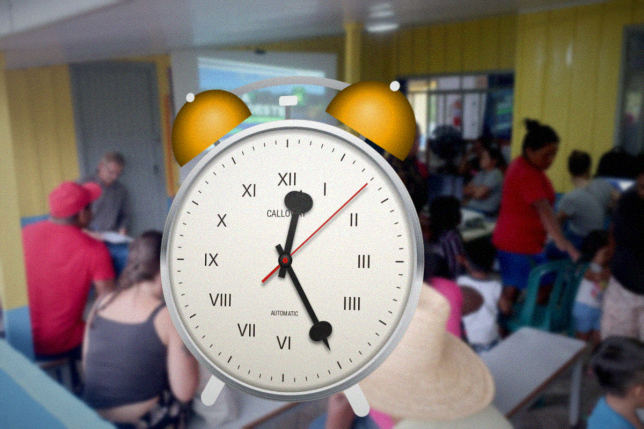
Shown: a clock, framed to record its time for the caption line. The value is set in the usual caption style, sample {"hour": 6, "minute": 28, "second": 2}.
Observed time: {"hour": 12, "minute": 25, "second": 8}
